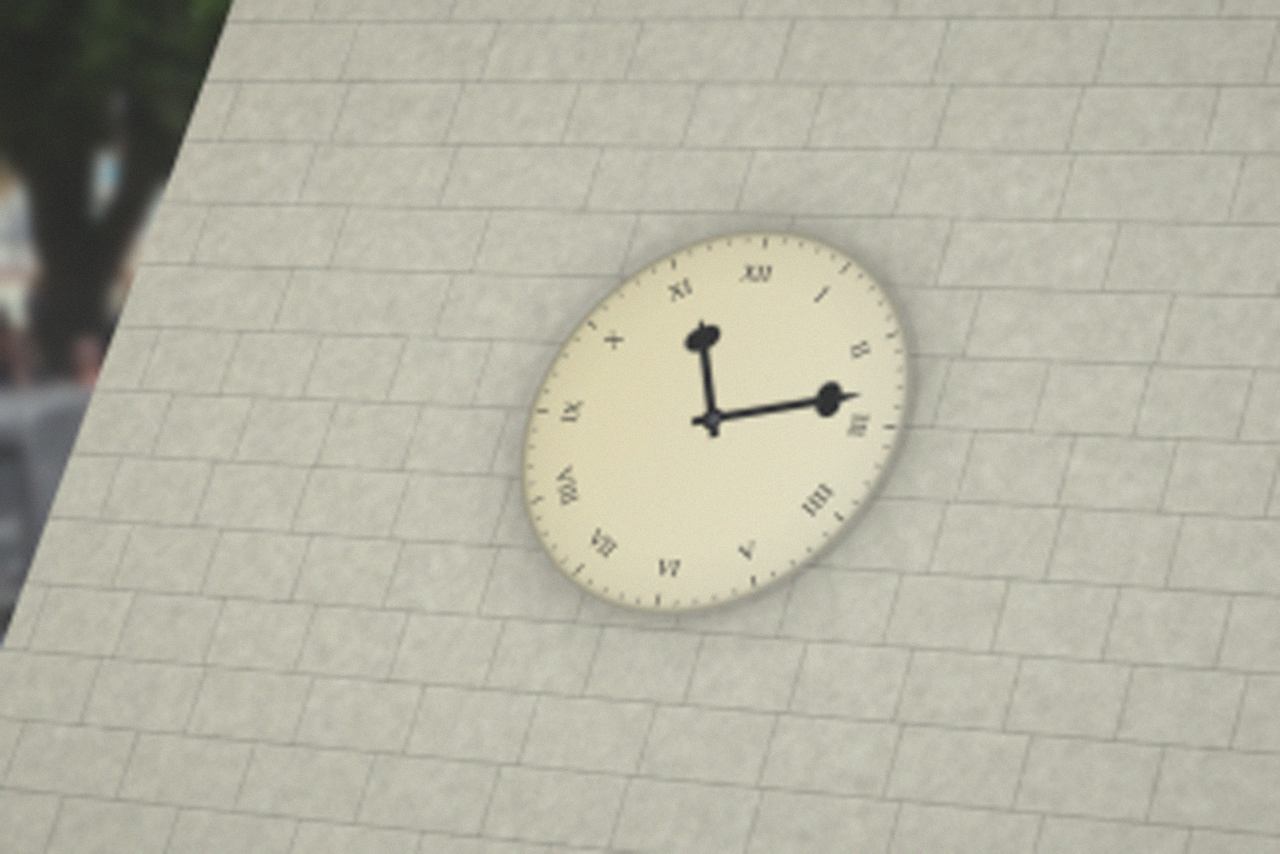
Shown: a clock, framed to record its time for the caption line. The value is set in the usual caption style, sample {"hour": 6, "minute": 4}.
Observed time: {"hour": 11, "minute": 13}
